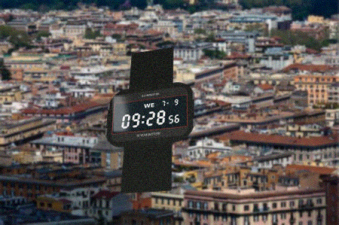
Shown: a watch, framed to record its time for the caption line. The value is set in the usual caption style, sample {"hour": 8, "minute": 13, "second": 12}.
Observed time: {"hour": 9, "minute": 28, "second": 56}
